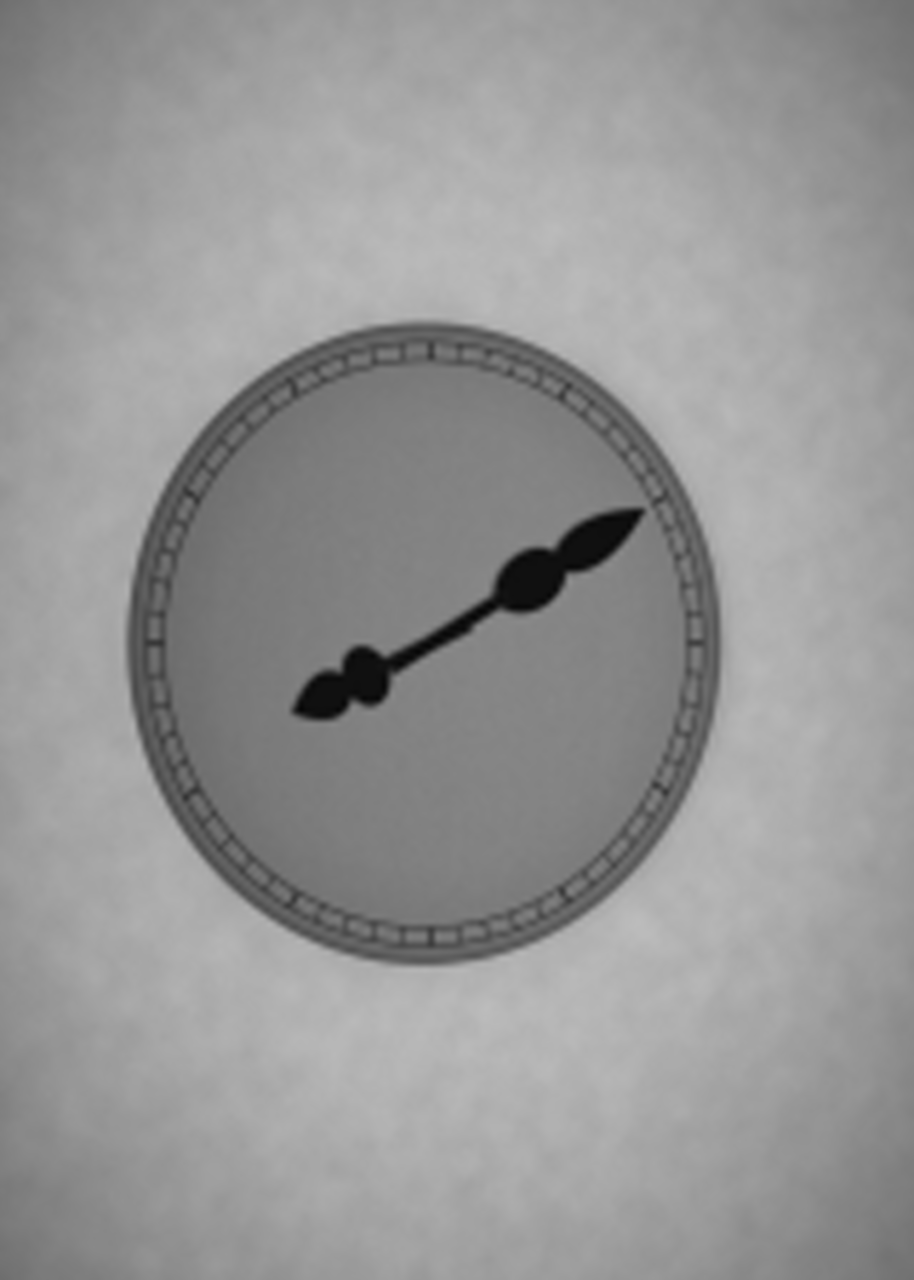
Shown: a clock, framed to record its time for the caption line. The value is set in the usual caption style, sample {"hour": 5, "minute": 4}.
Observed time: {"hour": 8, "minute": 10}
